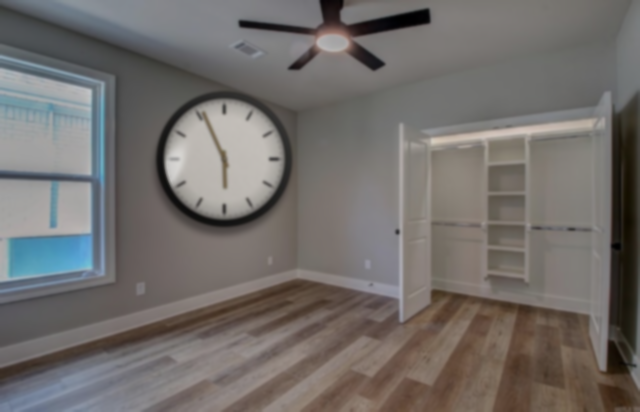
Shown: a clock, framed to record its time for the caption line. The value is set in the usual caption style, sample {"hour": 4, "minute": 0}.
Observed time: {"hour": 5, "minute": 56}
